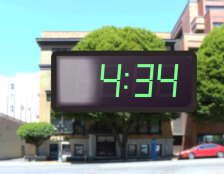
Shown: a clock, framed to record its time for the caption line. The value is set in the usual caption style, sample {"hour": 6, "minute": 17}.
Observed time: {"hour": 4, "minute": 34}
